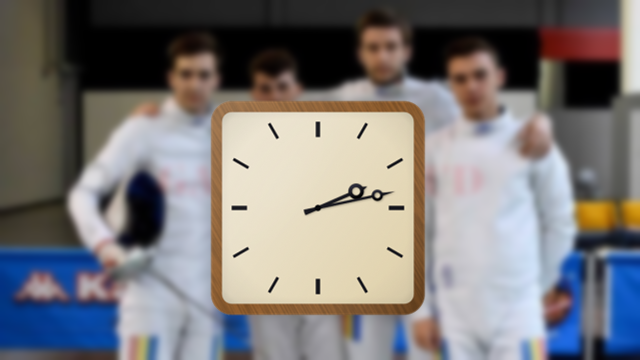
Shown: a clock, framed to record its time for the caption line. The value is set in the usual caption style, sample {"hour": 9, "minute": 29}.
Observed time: {"hour": 2, "minute": 13}
